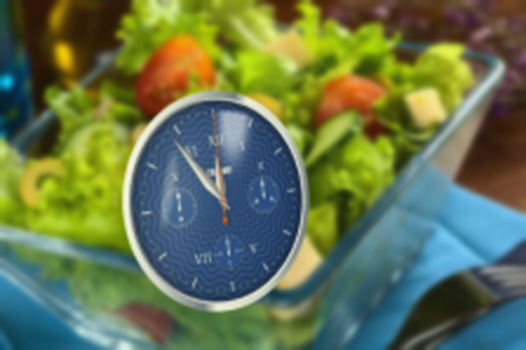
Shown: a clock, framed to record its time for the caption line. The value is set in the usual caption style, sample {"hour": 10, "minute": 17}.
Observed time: {"hour": 11, "minute": 54}
